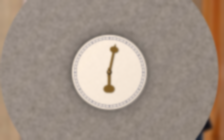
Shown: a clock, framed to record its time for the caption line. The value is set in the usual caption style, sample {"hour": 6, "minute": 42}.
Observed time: {"hour": 6, "minute": 2}
